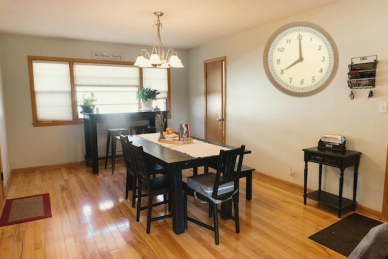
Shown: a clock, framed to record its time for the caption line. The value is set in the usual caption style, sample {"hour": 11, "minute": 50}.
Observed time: {"hour": 8, "minute": 0}
